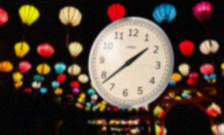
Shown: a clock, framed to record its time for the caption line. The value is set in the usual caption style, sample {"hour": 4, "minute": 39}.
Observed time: {"hour": 1, "minute": 38}
